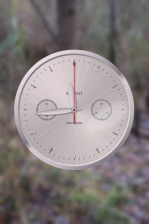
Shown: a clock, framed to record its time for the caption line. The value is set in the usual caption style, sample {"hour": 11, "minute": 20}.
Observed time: {"hour": 11, "minute": 44}
